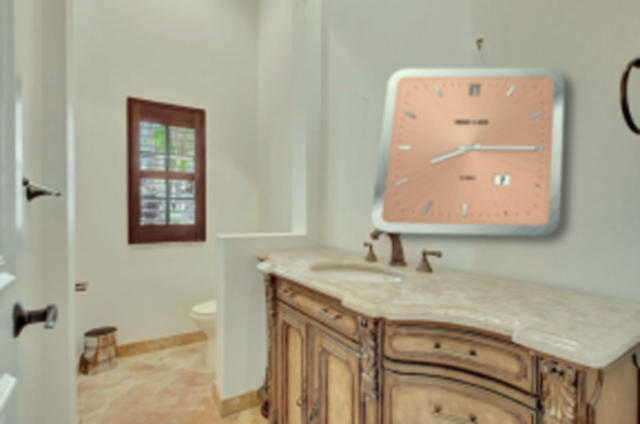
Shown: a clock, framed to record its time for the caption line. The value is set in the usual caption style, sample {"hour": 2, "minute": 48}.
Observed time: {"hour": 8, "minute": 15}
